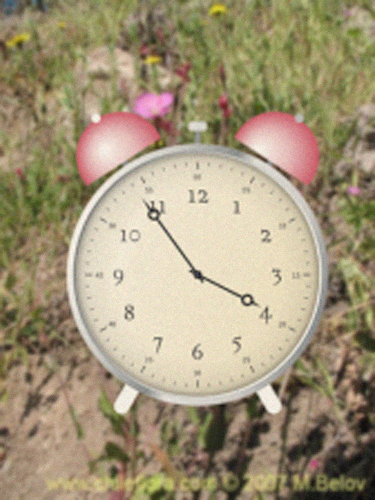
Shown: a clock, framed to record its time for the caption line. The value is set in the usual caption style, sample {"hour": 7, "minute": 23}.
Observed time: {"hour": 3, "minute": 54}
